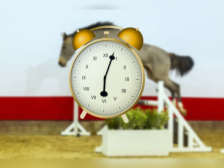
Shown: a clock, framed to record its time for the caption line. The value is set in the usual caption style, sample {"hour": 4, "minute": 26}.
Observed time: {"hour": 6, "minute": 3}
